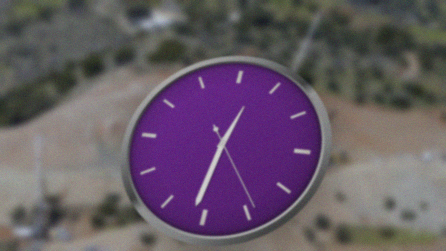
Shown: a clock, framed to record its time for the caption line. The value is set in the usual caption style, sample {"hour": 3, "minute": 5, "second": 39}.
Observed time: {"hour": 12, "minute": 31, "second": 24}
